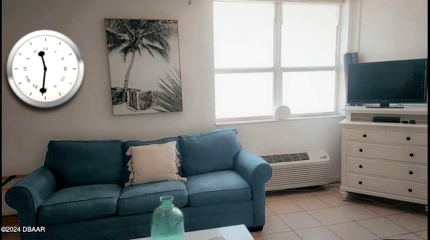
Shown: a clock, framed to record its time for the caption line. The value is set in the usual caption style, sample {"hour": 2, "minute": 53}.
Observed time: {"hour": 11, "minute": 31}
